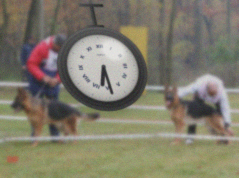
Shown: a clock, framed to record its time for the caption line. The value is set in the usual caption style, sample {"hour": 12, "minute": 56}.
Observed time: {"hour": 6, "minute": 29}
